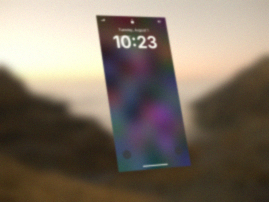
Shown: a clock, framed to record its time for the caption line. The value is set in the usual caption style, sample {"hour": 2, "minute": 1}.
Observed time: {"hour": 10, "minute": 23}
